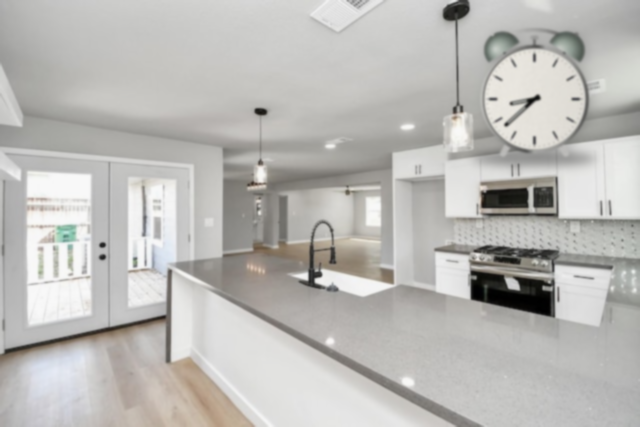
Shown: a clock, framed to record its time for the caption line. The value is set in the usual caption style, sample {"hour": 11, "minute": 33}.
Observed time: {"hour": 8, "minute": 38}
